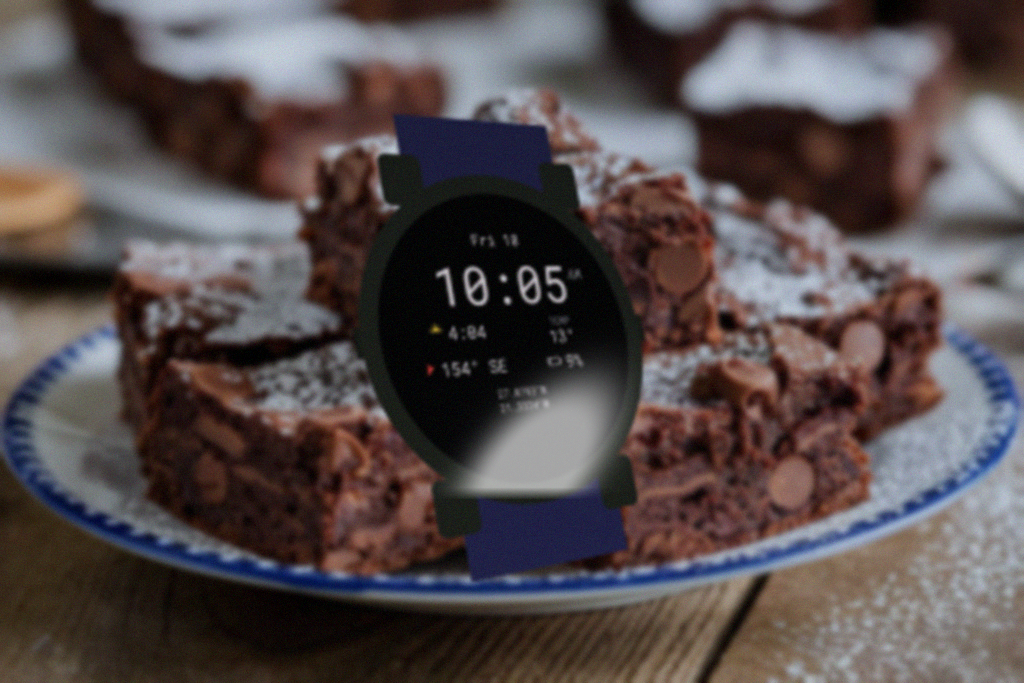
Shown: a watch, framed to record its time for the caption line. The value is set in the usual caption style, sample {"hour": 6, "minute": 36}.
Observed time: {"hour": 10, "minute": 5}
